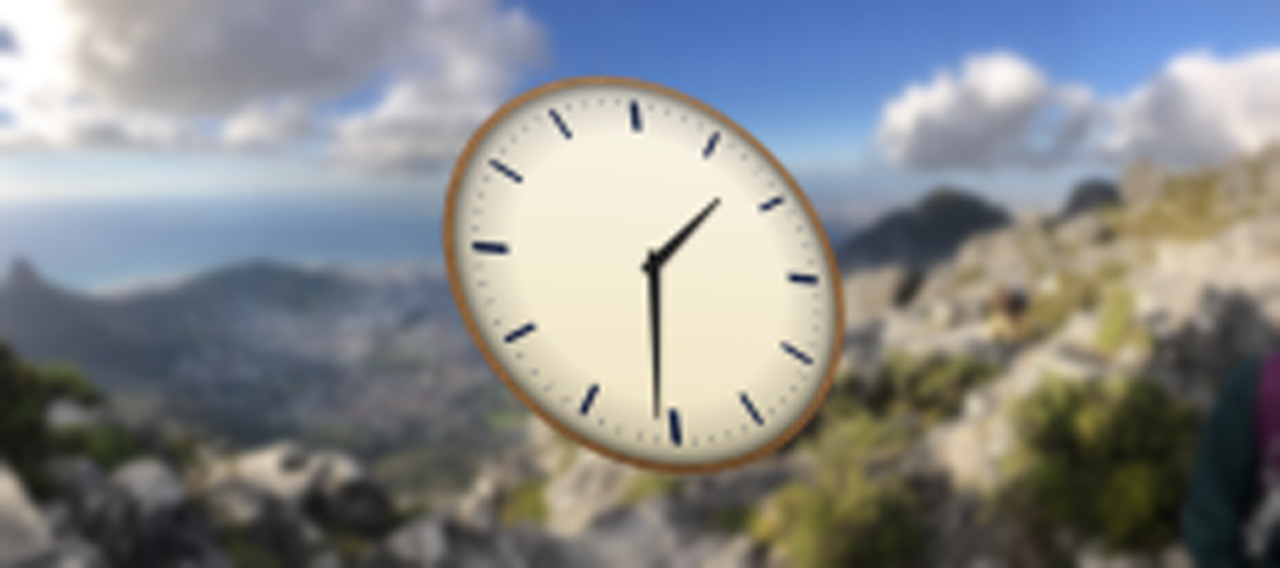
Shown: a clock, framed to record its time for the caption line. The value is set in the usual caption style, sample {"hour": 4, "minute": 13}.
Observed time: {"hour": 1, "minute": 31}
